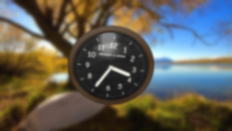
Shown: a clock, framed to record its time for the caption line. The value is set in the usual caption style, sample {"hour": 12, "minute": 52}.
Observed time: {"hour": 3, "minute": 35}
